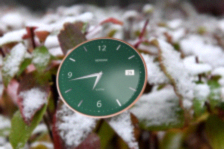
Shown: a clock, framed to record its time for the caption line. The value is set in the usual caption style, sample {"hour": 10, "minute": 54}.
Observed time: {"hour": 6, "minute": 43}
